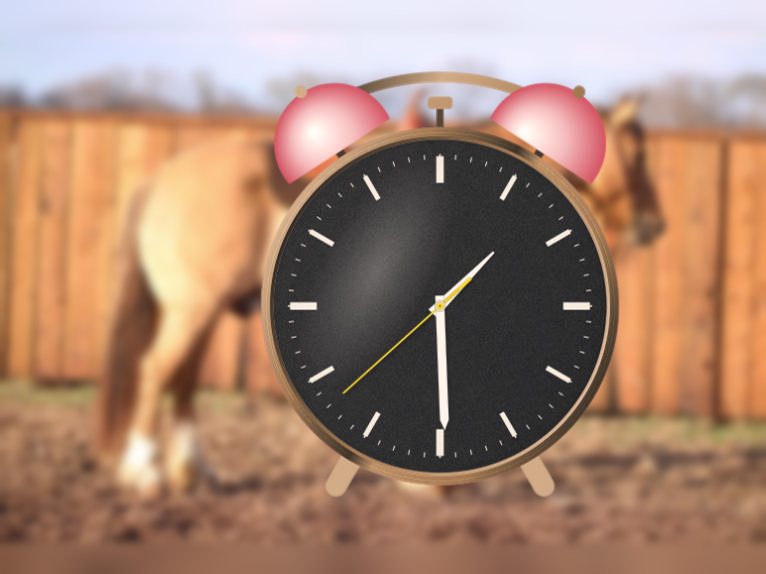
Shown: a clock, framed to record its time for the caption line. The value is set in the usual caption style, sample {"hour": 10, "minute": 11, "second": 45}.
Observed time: {"hour": 1, "minute": 29, "second": 38}
